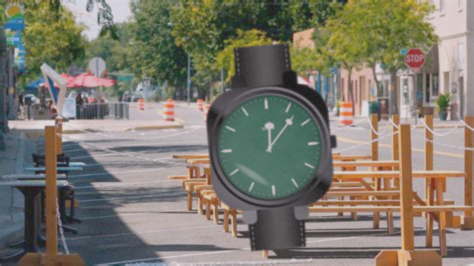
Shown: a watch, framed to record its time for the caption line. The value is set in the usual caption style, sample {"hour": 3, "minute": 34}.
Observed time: {"hour": 12, "minute": 7}
